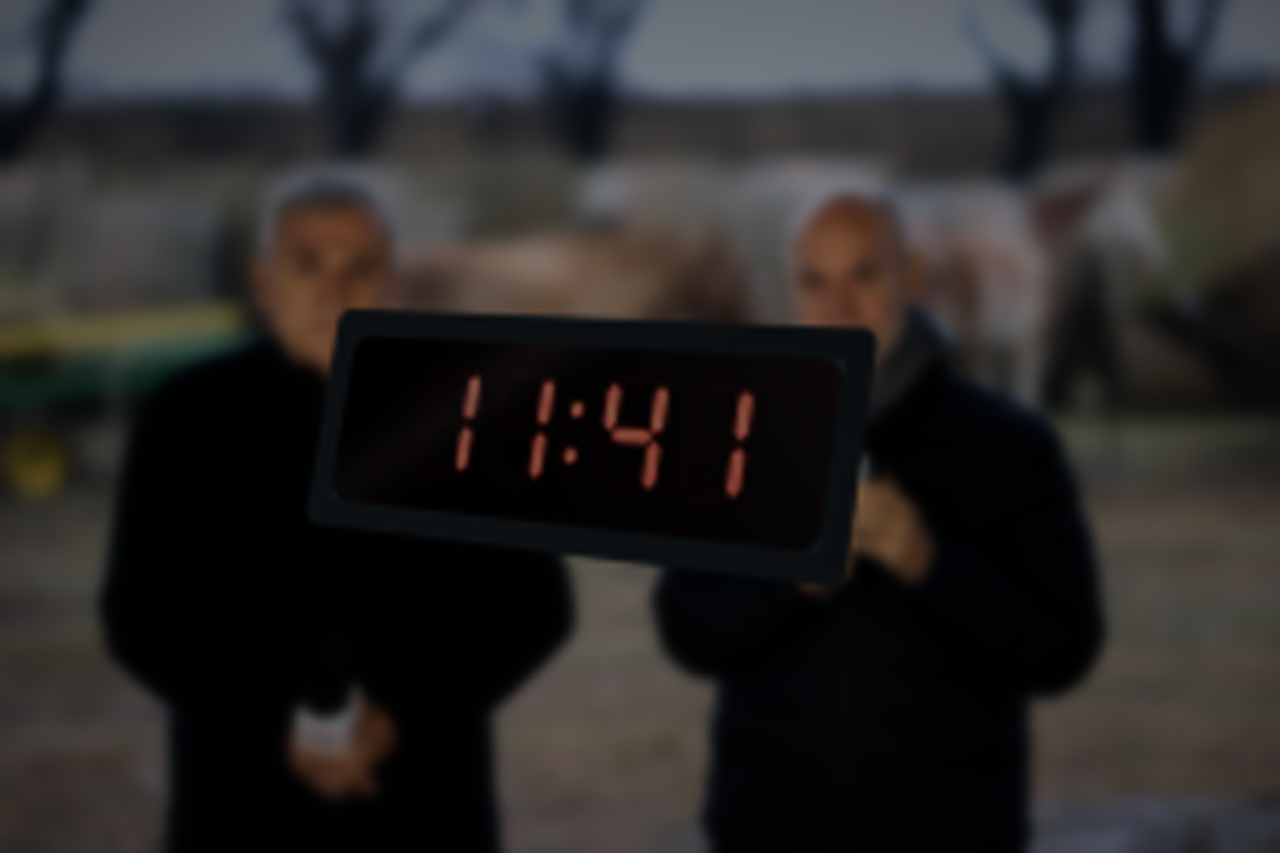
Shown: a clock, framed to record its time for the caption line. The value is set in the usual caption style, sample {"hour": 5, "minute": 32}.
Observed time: {"hour": 11, "minute": 41}
